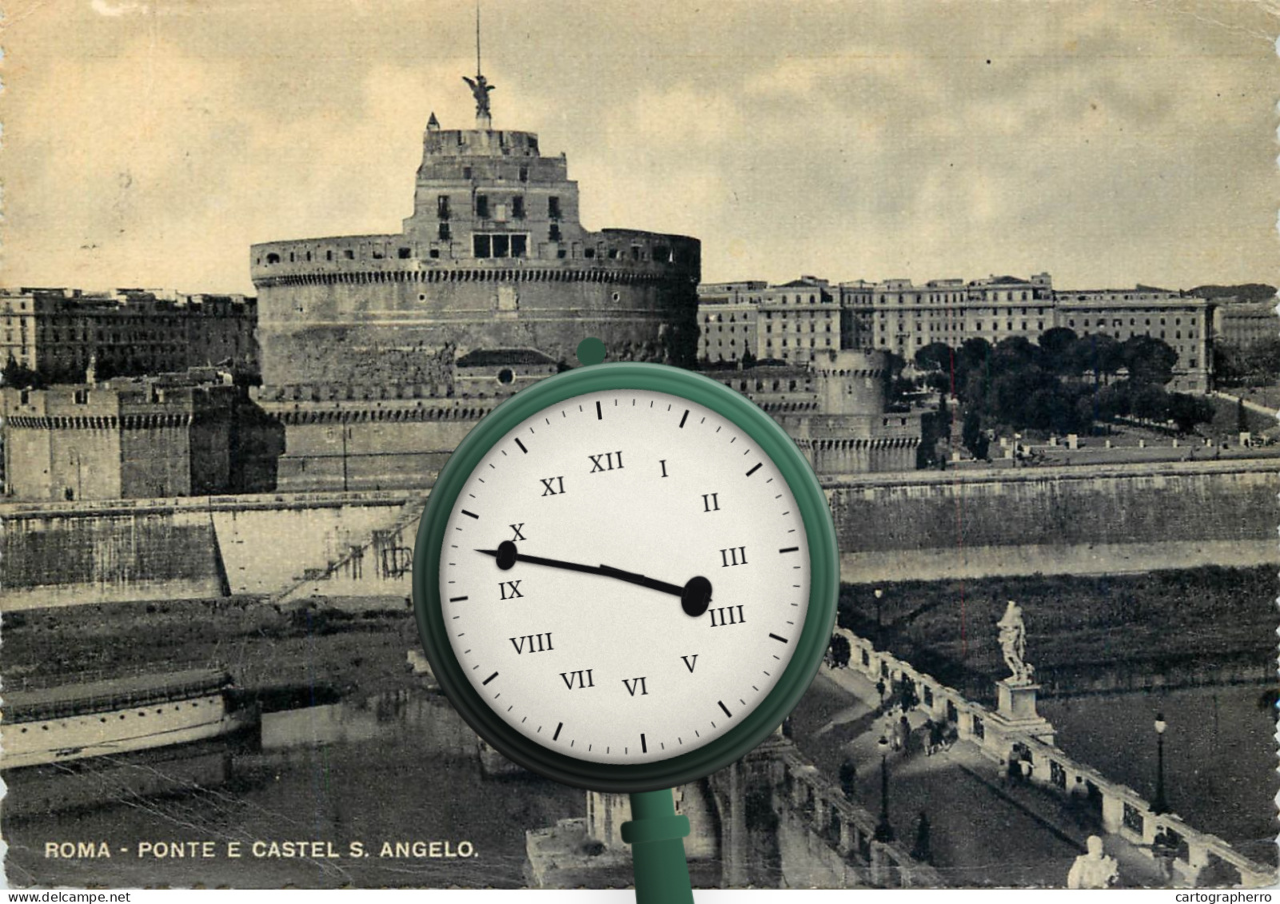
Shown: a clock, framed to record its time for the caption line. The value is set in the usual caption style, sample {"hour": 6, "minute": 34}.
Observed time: {"hour": 3, "minute": 48}
